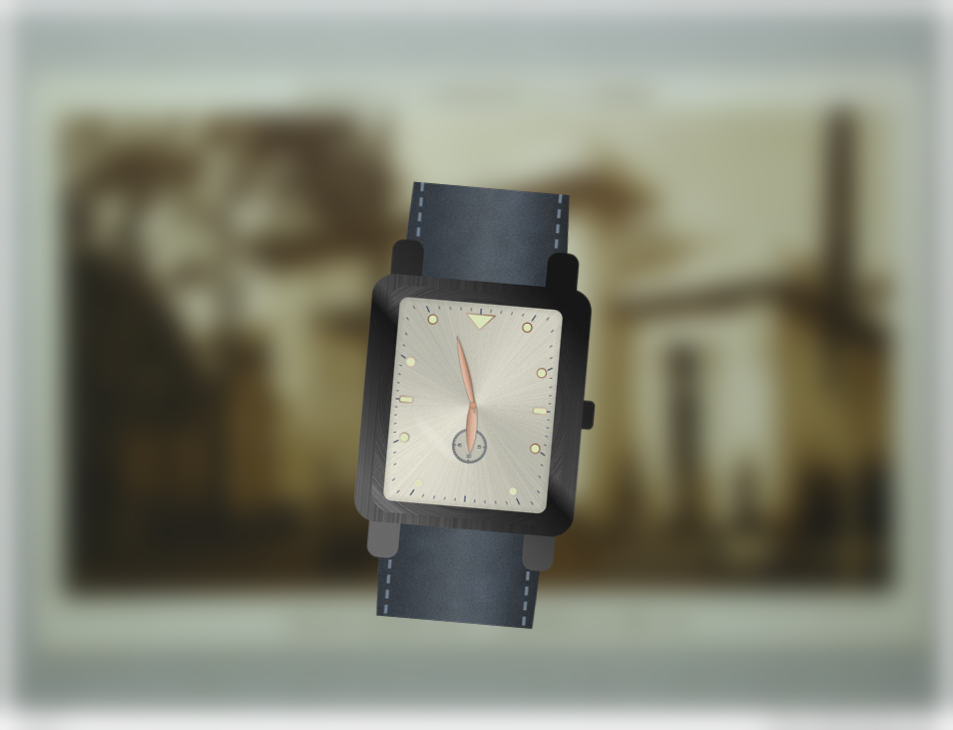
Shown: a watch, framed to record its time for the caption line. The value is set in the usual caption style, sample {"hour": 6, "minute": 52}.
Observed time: {"hour": 5, "minute": 57}
